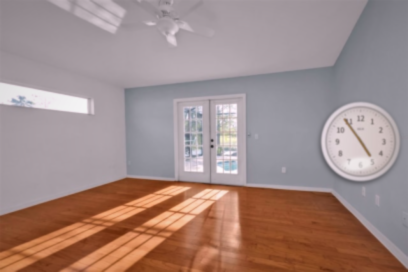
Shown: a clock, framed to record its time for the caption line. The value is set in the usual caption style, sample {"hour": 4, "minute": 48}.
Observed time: {"hour": 4, "minute": 54}
